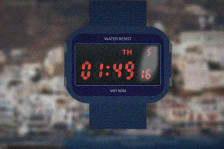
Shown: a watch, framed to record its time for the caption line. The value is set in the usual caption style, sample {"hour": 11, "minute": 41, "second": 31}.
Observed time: {"hour": 1, "minute": 49, "second": 16}
